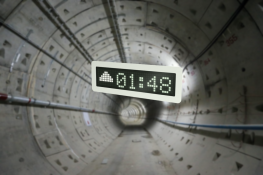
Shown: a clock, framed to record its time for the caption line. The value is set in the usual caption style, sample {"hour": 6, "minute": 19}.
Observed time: {"hour": 1, "minute": 48}
